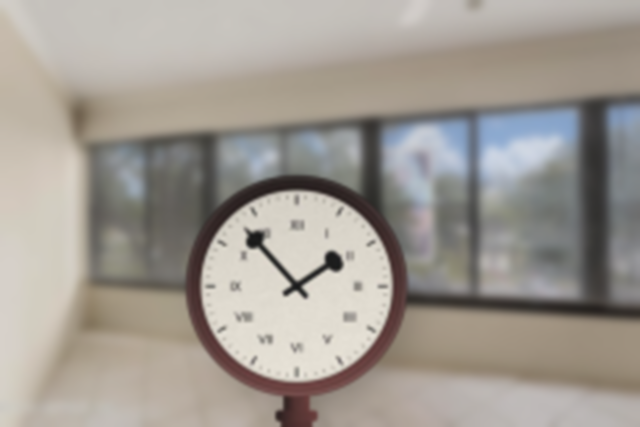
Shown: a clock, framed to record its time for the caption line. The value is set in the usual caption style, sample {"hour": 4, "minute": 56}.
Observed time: {"hour": 1, "minute": 53}
